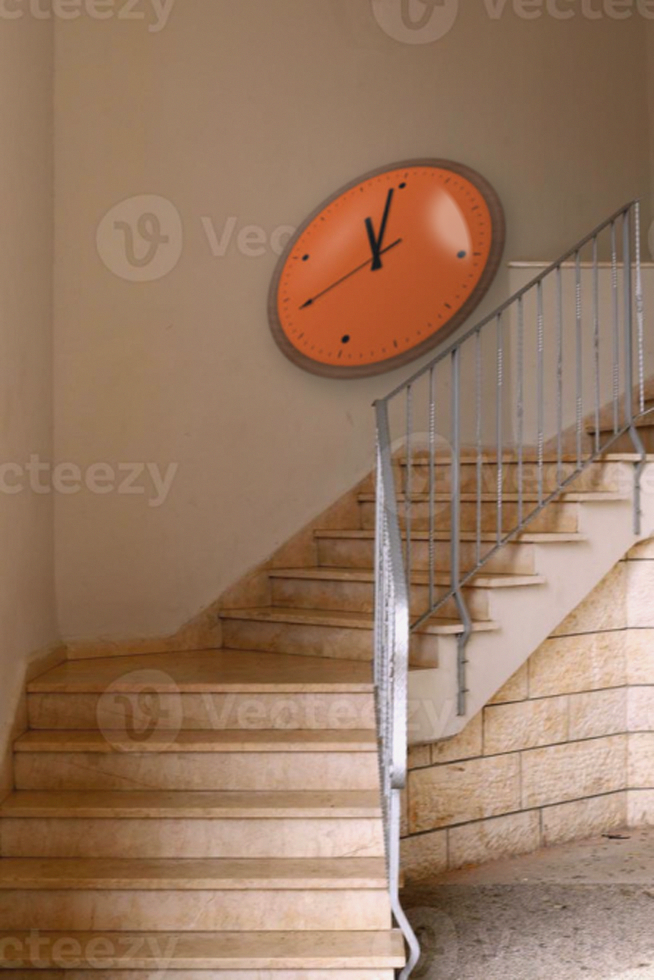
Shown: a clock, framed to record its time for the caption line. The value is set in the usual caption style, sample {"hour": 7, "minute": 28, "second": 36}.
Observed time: {"hour": 10, "minute": 58, "second": 38}
